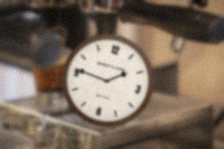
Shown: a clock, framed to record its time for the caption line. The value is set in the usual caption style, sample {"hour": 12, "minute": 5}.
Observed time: {"hour": 1, "minute": 46}
